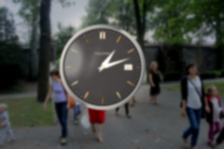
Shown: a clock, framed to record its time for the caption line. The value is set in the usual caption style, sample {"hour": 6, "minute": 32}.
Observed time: {"hour": 1, "minute": 12}
